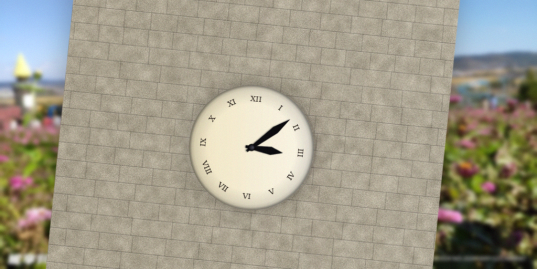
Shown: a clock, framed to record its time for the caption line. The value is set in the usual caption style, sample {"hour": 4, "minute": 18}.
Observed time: {"hour": 3, "minute": 8}
